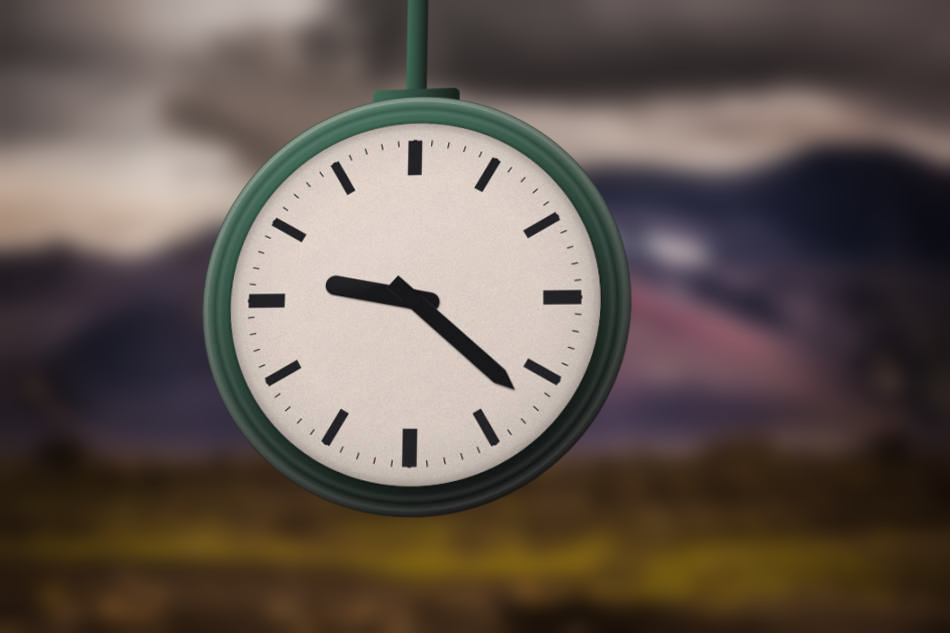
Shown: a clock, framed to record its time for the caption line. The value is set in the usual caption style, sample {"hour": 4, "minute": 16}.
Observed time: {"hour": 9, "minute": 22}
